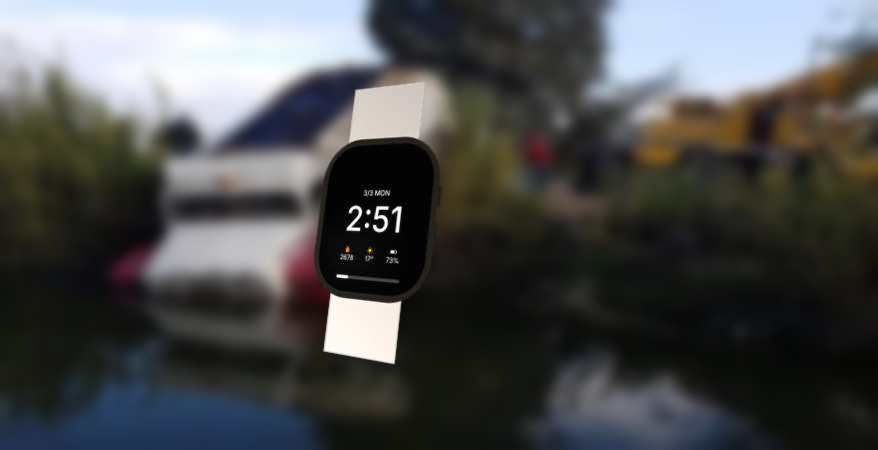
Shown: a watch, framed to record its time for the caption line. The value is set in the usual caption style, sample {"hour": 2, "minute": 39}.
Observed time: {"hour": 2, "minute": 51}
